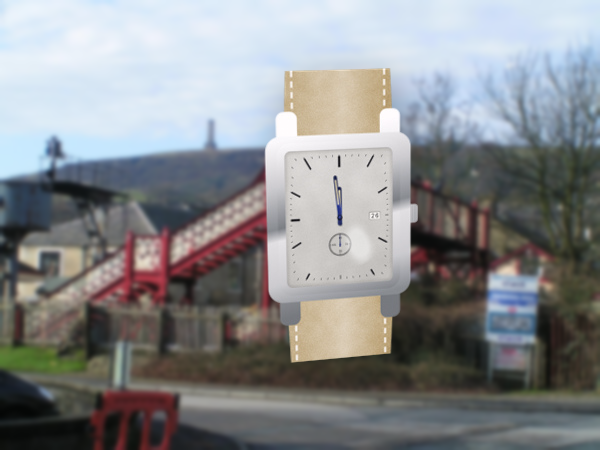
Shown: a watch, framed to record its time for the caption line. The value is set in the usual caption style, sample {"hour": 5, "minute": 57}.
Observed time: {"hour": 11, "minute": 59}
